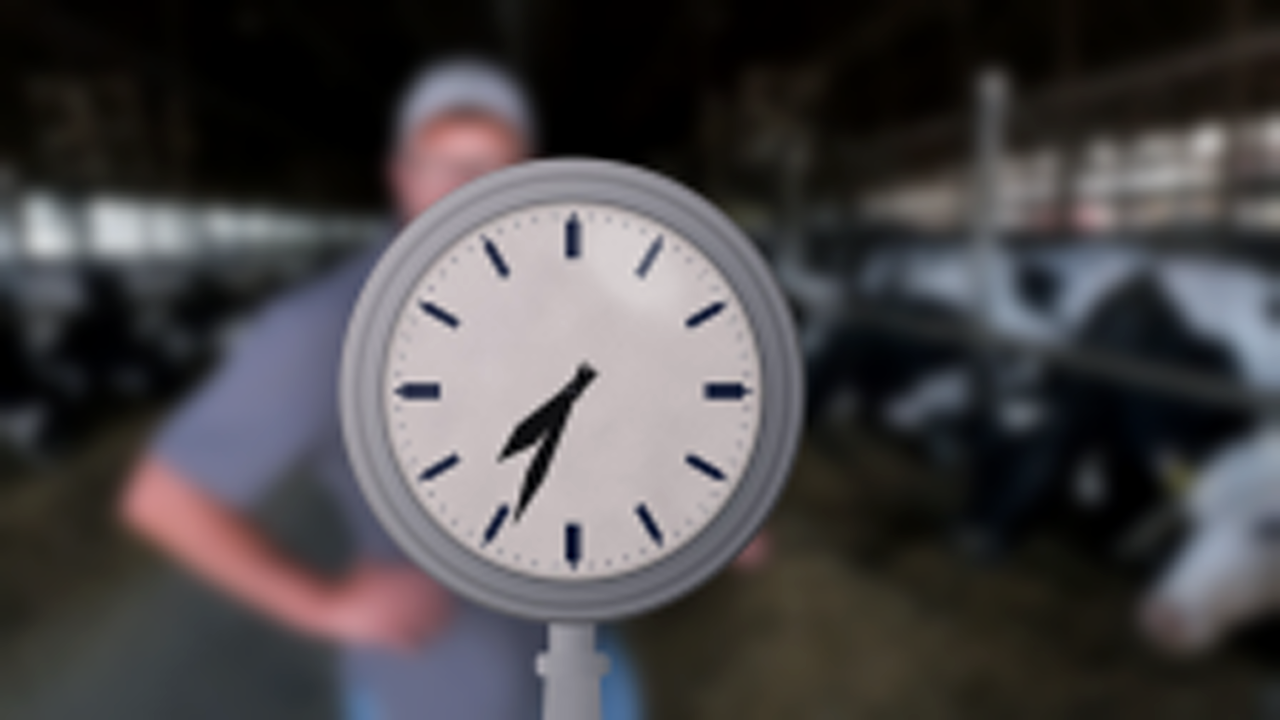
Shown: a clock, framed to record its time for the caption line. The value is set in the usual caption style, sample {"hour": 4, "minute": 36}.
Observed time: {"hour": 7, "minute": 34}
